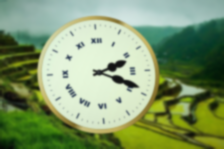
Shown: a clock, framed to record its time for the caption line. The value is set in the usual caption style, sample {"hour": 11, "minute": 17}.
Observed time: {"hour": 2, "minute": 19}
